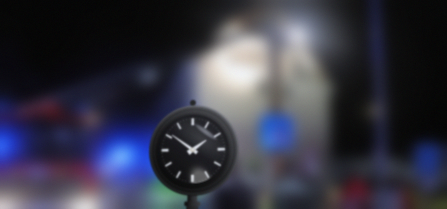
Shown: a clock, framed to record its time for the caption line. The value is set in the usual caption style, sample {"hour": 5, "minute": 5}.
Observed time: {"hour": 1, "minute": 51}
